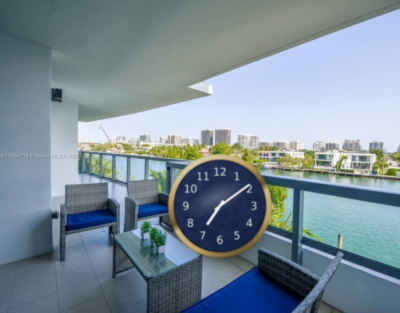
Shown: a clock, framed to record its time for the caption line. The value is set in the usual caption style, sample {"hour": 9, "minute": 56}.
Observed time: {"hour": 7, "minute": 9}
